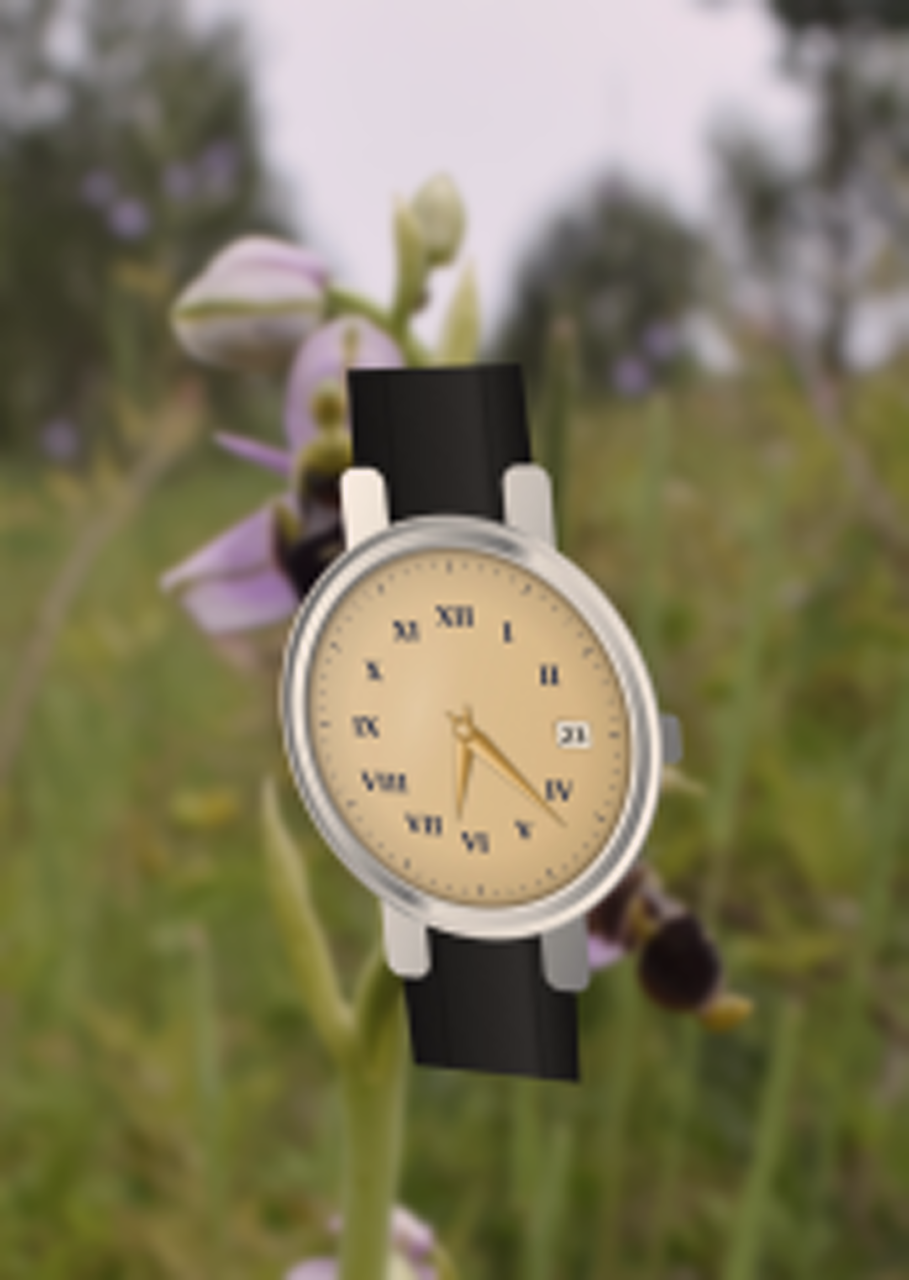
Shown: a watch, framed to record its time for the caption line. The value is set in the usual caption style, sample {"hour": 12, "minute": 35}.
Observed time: {"hour": 6, "minute": 22}
